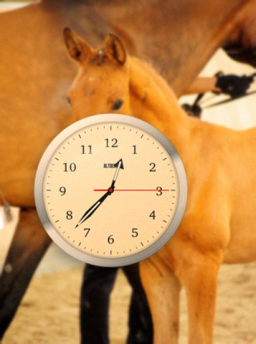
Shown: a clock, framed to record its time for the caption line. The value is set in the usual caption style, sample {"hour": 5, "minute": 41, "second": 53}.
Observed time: {"hour": 12, "minute": 37, "second": 15}
